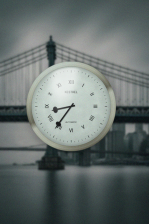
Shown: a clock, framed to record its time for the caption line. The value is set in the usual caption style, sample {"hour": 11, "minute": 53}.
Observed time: {"hour": 8, "minute": 36}
